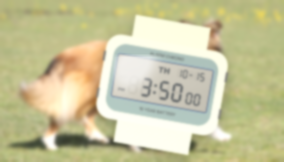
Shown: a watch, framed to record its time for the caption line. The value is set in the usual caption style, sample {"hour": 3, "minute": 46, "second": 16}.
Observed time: {"hour": 3, "minute": 50, "second": 0}
